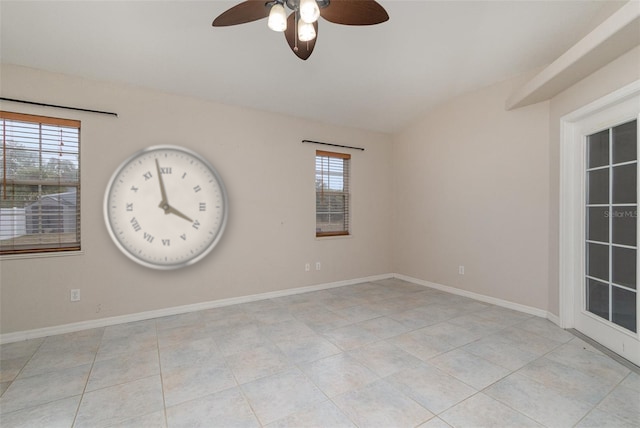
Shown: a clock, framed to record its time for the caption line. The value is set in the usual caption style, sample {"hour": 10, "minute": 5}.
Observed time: {"hour": 3, "minute": 58}
